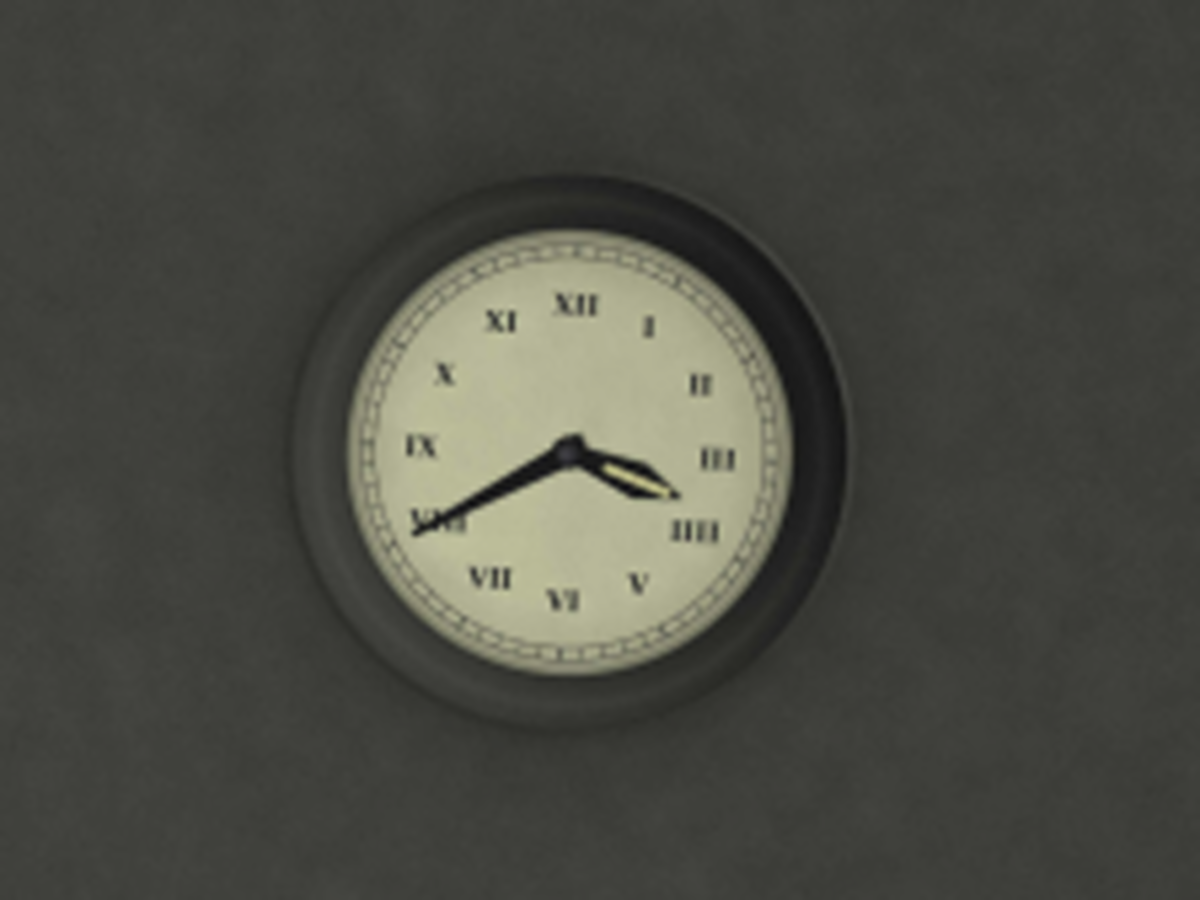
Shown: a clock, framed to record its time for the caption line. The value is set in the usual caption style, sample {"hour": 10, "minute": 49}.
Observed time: {"hour": 3, "minute": 40}
